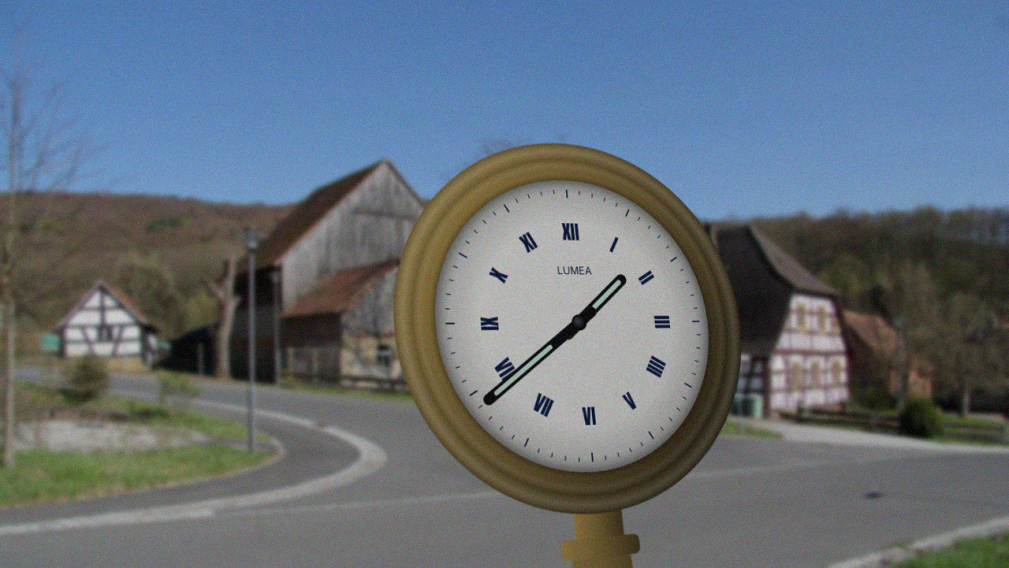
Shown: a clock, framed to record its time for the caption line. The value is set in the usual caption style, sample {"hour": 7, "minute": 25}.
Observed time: {"hour": 1, "minute": 39}
